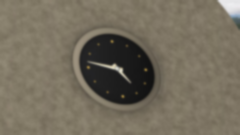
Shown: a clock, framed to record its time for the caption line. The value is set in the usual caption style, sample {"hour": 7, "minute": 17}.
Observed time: {"hour": 4, "minute": 47}
